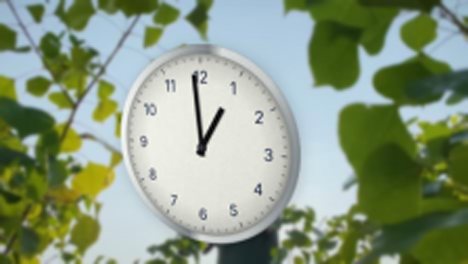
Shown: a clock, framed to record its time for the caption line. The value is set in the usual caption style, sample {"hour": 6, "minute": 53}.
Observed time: {"hour": 12, "minute": 59}
